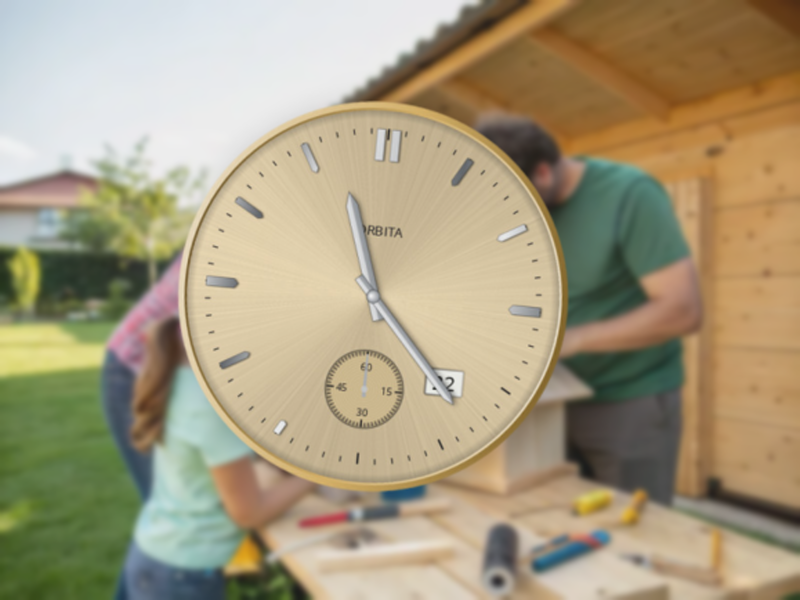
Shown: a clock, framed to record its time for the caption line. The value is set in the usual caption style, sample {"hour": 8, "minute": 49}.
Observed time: {"hour": 11, "minute": 23}
